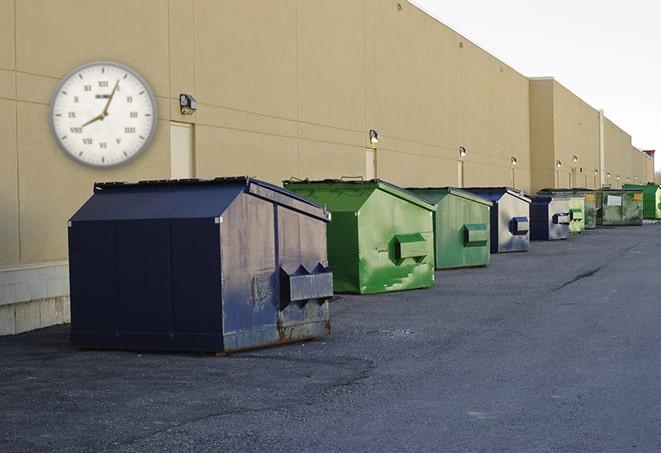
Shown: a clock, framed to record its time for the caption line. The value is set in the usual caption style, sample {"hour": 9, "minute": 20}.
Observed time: {"hour": 8, "minute": 4}
